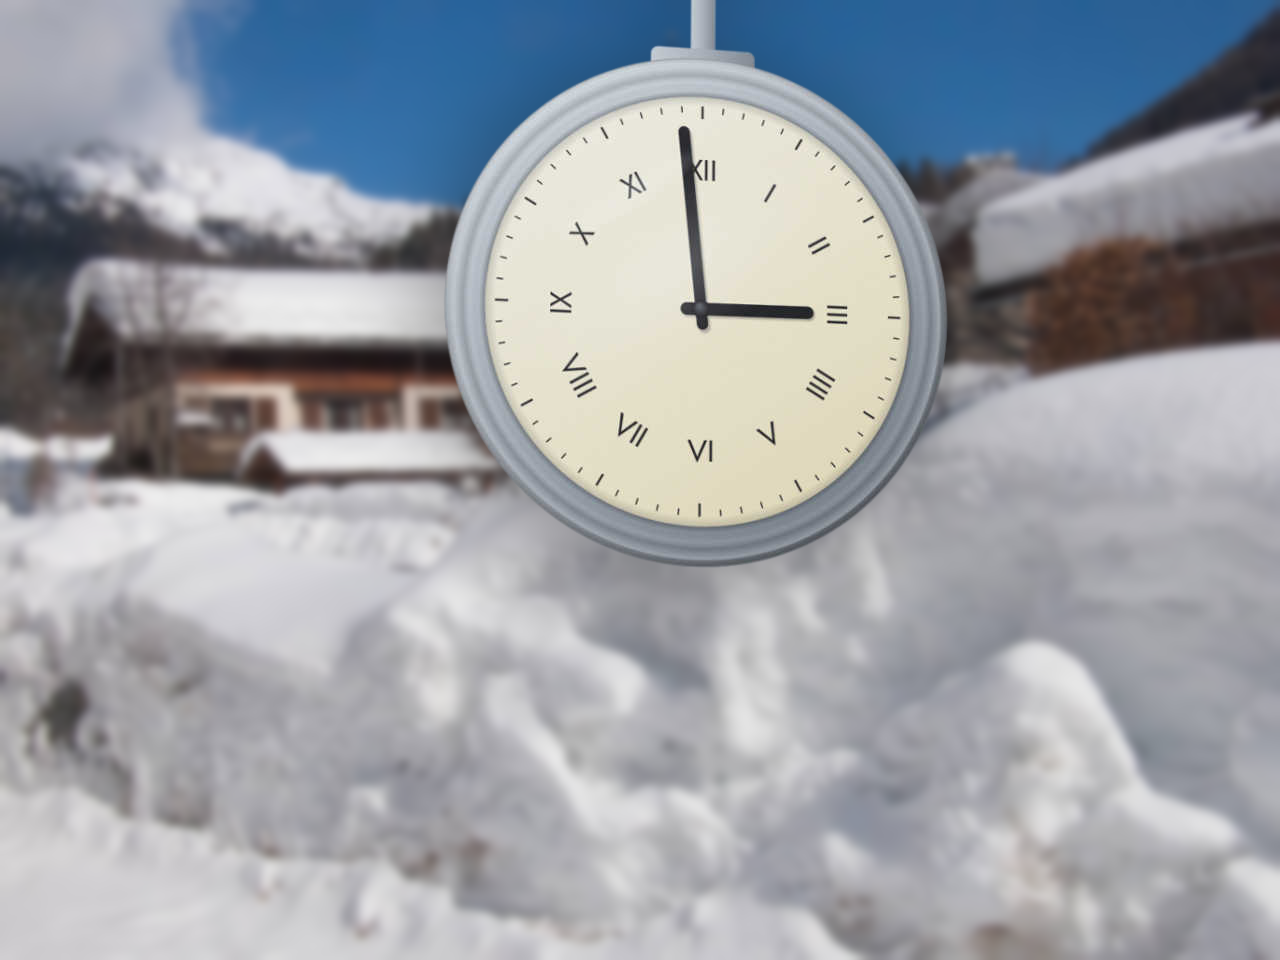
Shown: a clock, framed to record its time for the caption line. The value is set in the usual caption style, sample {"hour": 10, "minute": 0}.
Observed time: {"hour": 2, "minute": 59}
